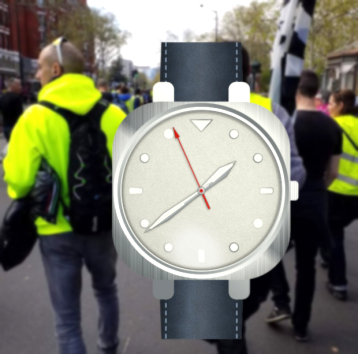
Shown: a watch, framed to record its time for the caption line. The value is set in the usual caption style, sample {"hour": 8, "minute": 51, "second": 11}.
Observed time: {"hour": 1, "minute": 38, "second": 56}
